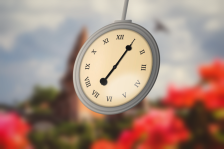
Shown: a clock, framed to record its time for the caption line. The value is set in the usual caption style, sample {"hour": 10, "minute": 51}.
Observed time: {"hour": 7, "minute": 5}
